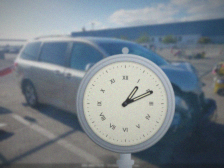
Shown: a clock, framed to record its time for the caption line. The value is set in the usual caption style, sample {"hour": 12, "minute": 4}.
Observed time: {"hour": 1, "minute": 11}
